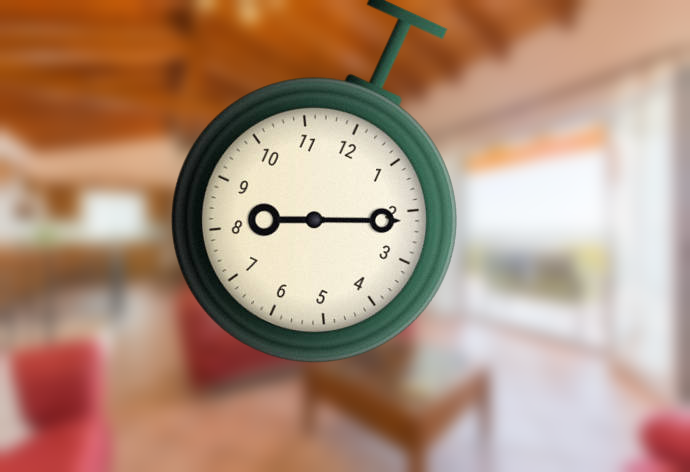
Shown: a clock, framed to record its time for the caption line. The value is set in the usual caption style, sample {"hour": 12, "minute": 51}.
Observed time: {"hour": 8, "minute": 11}
